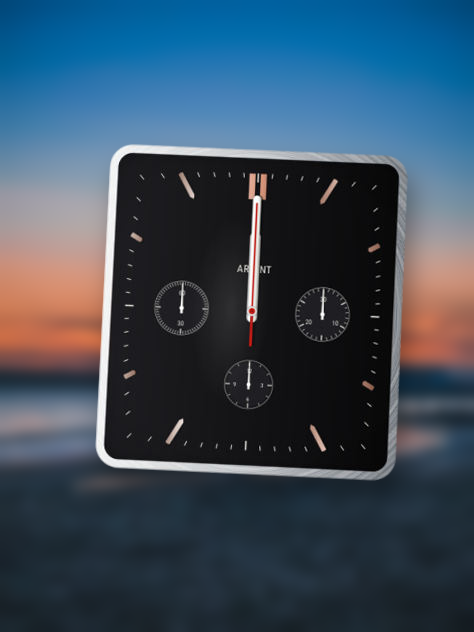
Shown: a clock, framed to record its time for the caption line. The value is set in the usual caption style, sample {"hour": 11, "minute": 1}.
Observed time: {"hour": 12, "minute": 0}
